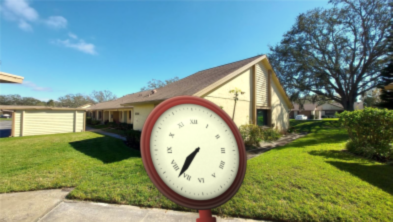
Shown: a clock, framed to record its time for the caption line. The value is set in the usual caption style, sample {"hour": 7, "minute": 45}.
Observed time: {"hour": 7, "minute": 37}
